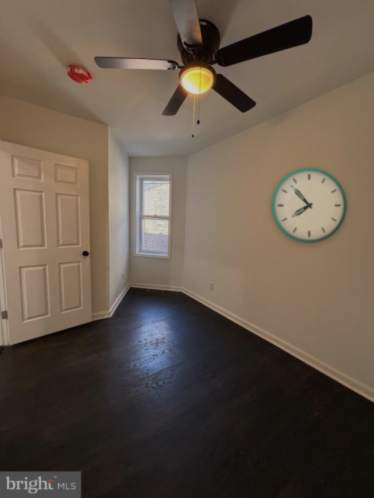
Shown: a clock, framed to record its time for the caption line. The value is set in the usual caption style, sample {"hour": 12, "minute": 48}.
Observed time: {"hour": 7, "minute": 53}
